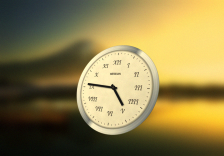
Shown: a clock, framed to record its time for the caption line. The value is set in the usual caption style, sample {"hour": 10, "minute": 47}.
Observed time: {"hour": 4, "minute": 46}
